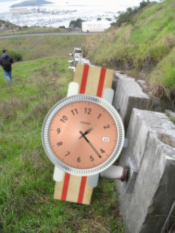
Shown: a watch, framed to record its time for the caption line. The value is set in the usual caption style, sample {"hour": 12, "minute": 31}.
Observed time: {"hour": 1, "minute": 22}
